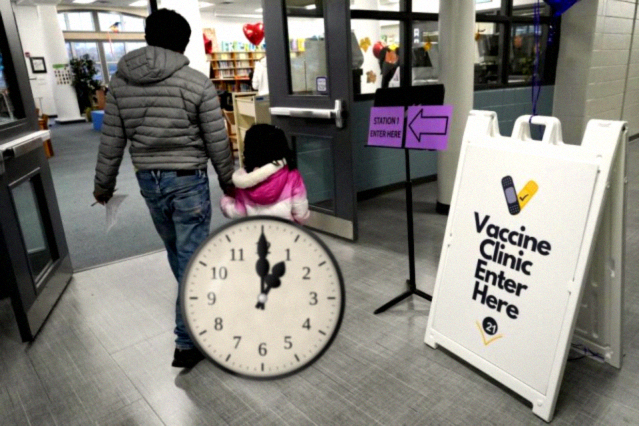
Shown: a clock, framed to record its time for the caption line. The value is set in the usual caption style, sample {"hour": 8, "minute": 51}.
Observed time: {"hour": 1, "minute": 0}
